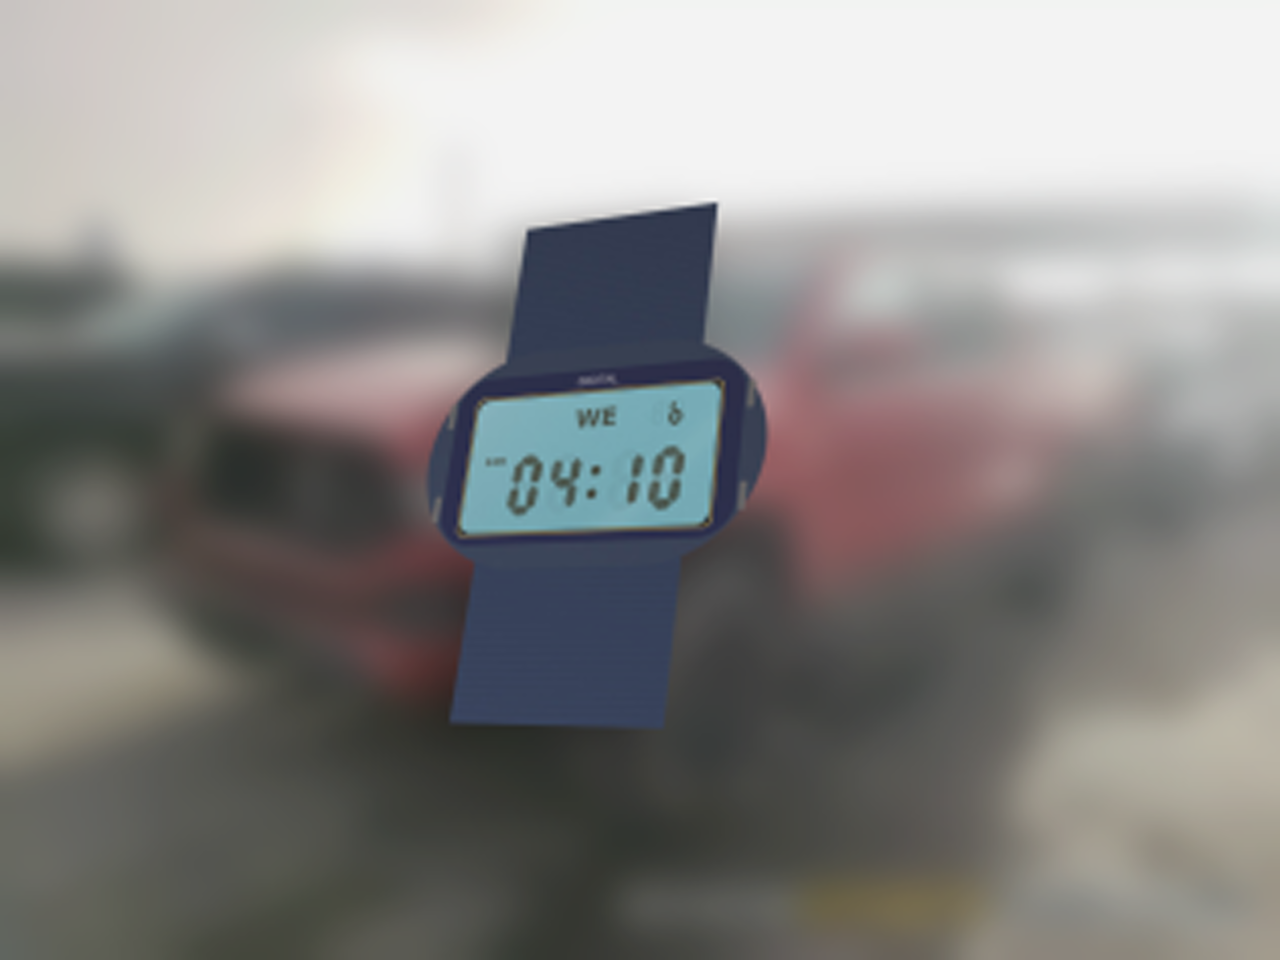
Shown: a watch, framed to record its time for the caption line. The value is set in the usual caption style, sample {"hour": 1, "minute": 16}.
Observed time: {"hour": 4, "minute": 10}
